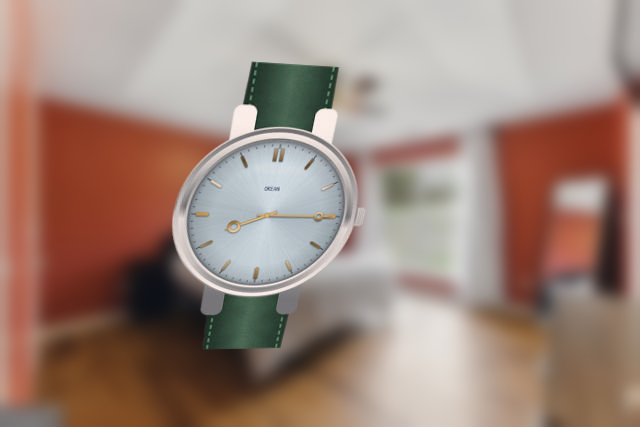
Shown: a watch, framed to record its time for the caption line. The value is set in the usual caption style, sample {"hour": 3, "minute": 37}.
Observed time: {"hour": 8, "minute": 15}
